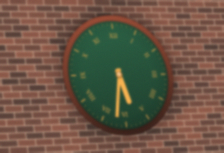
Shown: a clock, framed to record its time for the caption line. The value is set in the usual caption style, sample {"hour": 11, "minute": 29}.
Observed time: {"hour": 5, "minute": 32}
